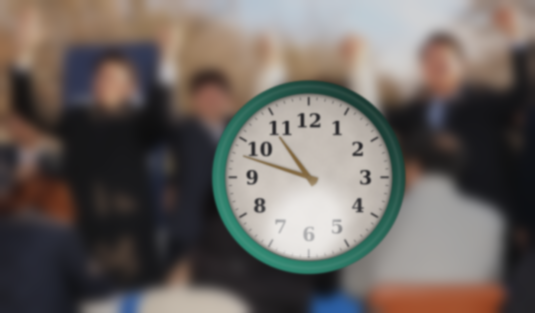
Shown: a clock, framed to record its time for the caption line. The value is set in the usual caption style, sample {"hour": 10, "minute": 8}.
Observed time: {"hour": 10, "minute": 48}
